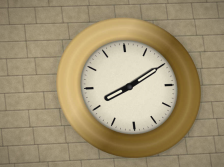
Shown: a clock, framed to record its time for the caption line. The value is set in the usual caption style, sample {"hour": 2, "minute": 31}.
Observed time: {"hour": 8, "minute": 10}
